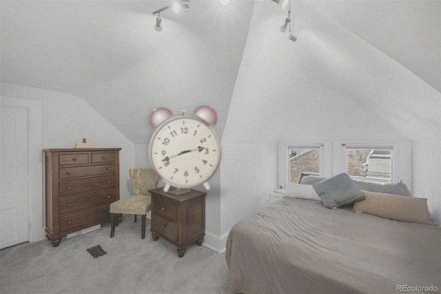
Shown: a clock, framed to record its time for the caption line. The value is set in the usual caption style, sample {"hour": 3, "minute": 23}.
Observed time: {"hour": 2, "minute": 42}
